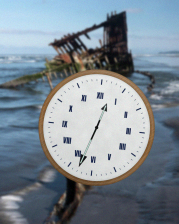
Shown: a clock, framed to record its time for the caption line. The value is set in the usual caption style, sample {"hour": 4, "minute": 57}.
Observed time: {"hour": 12, "minute": 33}
